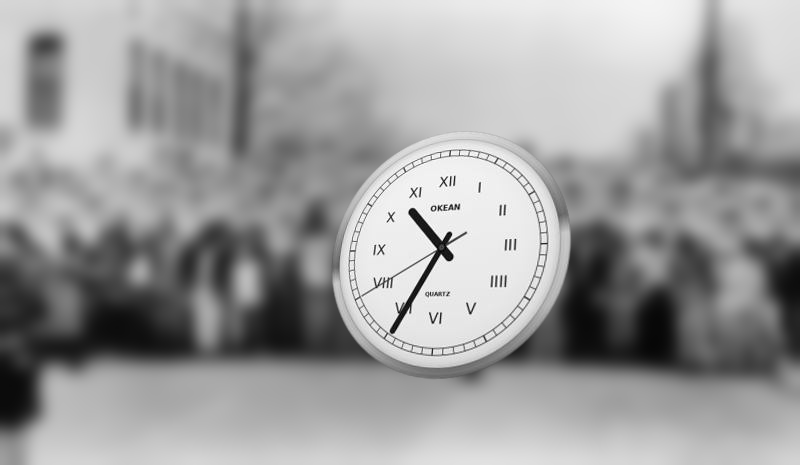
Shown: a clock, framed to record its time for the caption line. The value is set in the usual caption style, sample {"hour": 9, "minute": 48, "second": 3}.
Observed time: {"hour": 10, "minute": 34, "second": 40}
